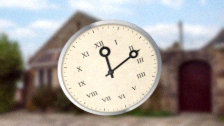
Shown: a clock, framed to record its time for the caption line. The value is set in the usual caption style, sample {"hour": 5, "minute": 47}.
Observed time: {"hour": 12, "minute": 12}
